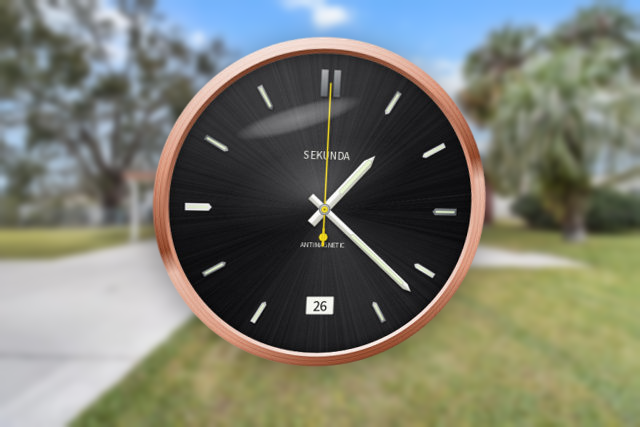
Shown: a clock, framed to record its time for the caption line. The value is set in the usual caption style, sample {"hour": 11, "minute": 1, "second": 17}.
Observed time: {"hour": 1, "minute": 22, "second": 0}
